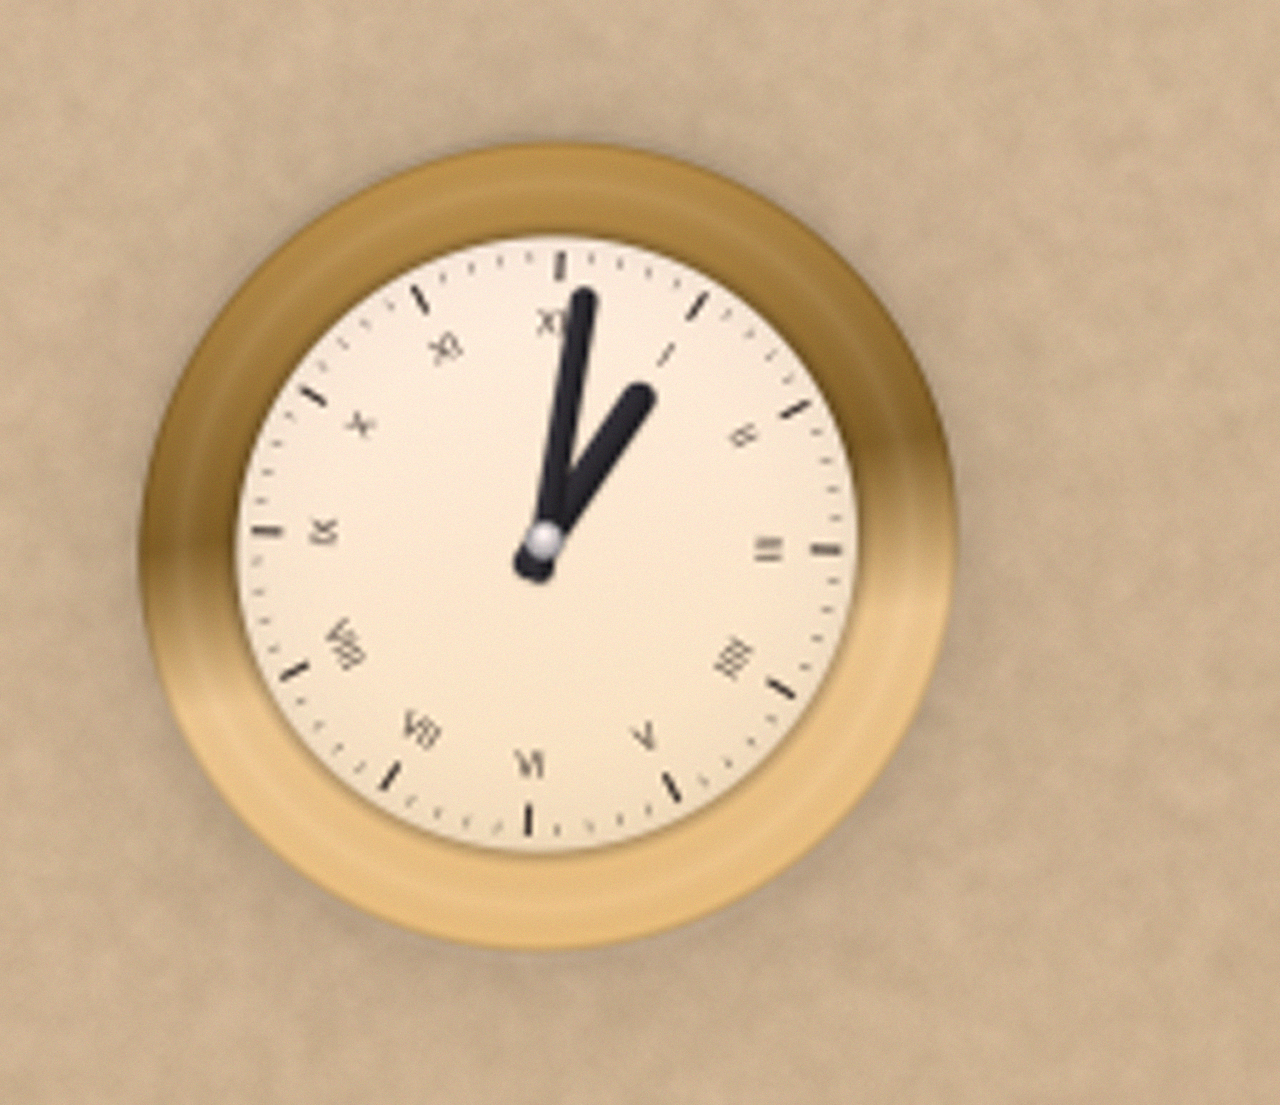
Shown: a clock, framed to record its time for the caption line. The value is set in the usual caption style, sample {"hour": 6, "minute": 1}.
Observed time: {"hour": 1, "minute": 1}
